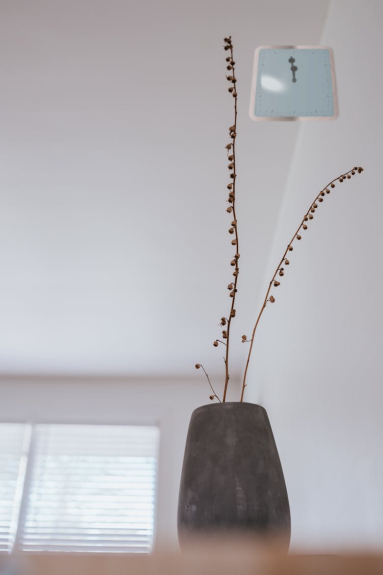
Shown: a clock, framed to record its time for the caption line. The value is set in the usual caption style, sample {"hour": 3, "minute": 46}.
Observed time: {"hour": 11, "minute": 59}
